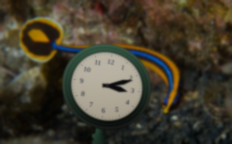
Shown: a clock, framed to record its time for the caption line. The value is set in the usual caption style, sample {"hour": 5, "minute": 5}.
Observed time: {"hour": 3, "minute": 11}
